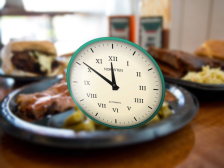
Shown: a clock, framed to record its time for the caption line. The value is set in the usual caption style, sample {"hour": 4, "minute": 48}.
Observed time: {"hour": 11, "minute": 51}
